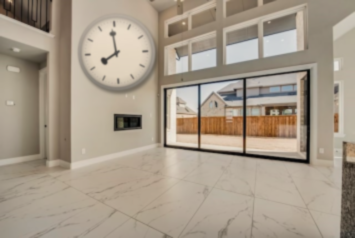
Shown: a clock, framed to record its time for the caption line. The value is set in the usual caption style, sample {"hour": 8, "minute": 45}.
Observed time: {"hour": 7, "minute": 59}
